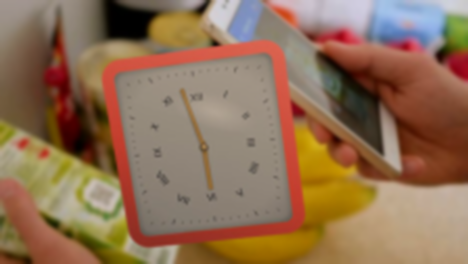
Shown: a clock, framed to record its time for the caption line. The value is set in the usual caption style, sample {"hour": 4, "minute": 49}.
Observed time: {"hour": 5, "minute": 58}
